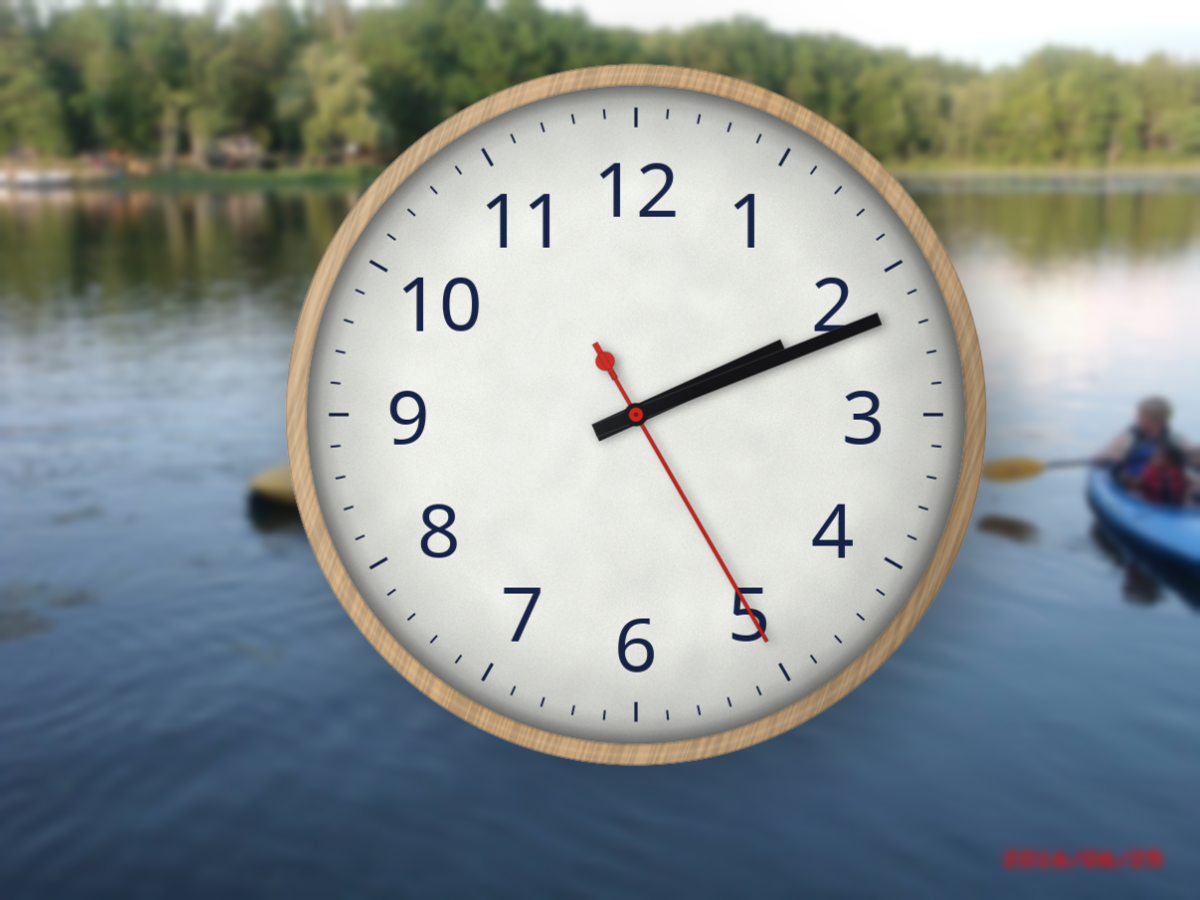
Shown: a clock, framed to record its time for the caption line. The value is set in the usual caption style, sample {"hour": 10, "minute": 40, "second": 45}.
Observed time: {"hour": 2, "minute": 11, "second": 25}
